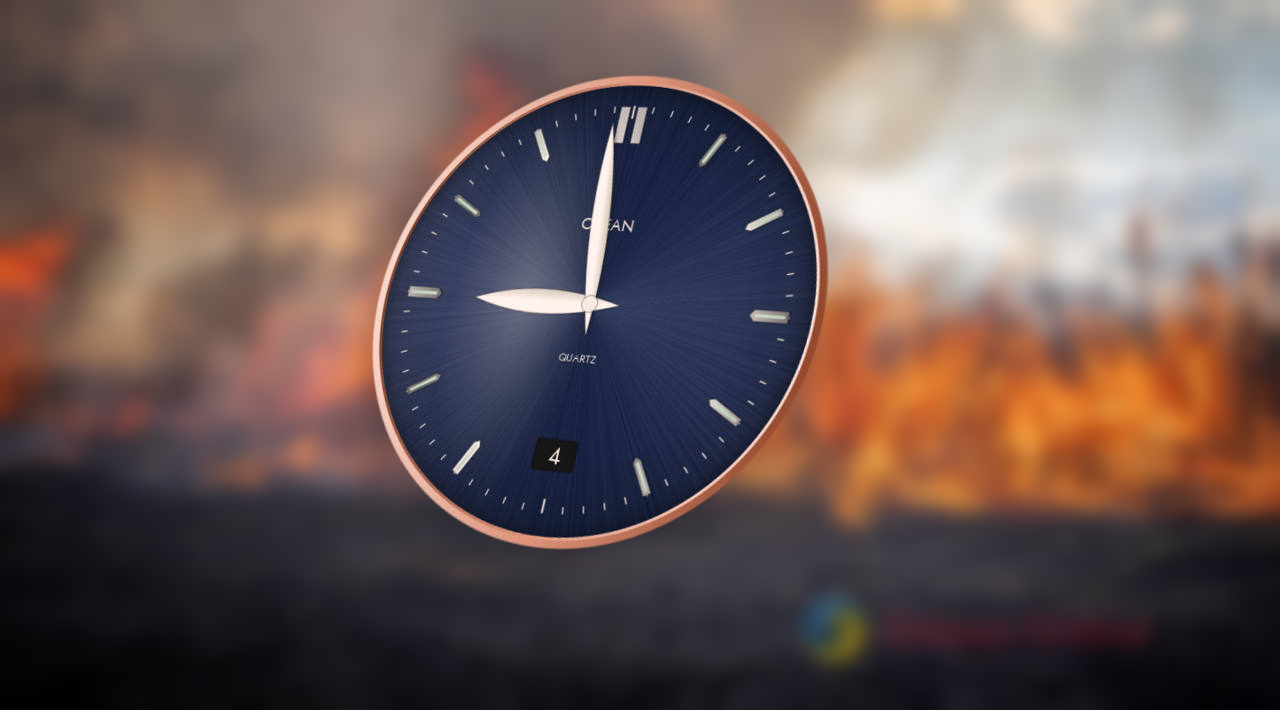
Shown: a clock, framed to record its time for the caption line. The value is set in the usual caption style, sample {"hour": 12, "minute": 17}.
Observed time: {"hour": 8, "minute": 59}
